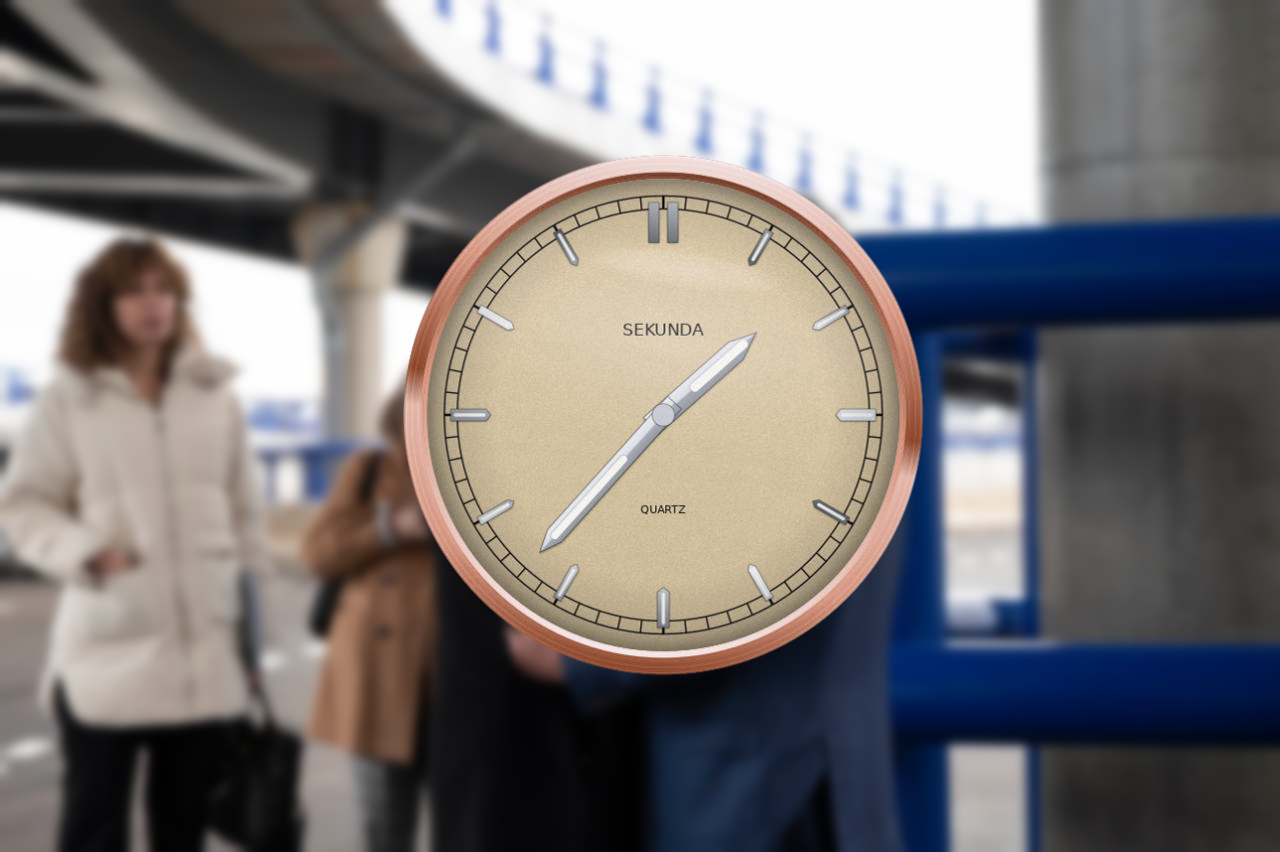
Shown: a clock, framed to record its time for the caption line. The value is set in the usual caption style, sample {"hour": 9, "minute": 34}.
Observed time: {"hour": 1, "minute": 37}
